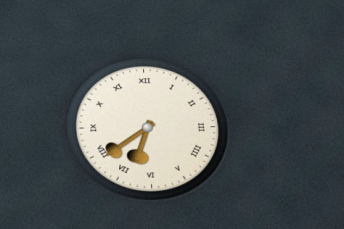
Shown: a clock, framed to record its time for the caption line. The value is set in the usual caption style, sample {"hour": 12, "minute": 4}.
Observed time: {"hour": 6, "minute": 39}
